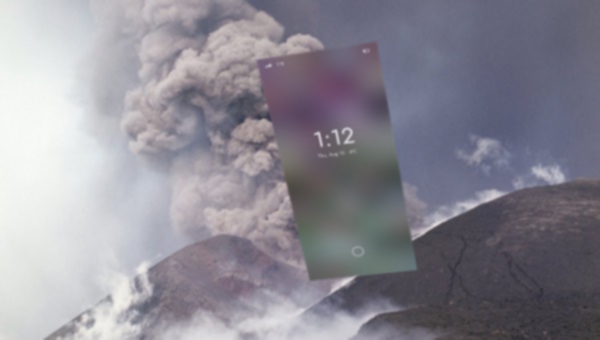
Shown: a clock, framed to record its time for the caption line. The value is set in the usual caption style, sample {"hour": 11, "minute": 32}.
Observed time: {"hour": 1, "minute": 12}
